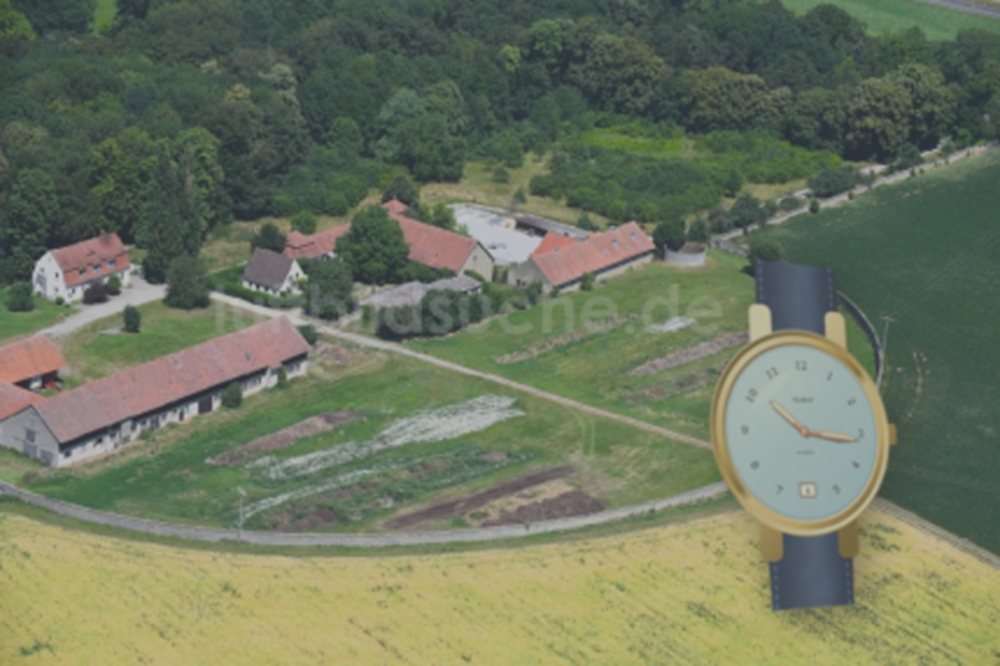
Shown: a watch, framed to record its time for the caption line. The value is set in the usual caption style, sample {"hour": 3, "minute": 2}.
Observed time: {"hour": 10, "minute": 16}
